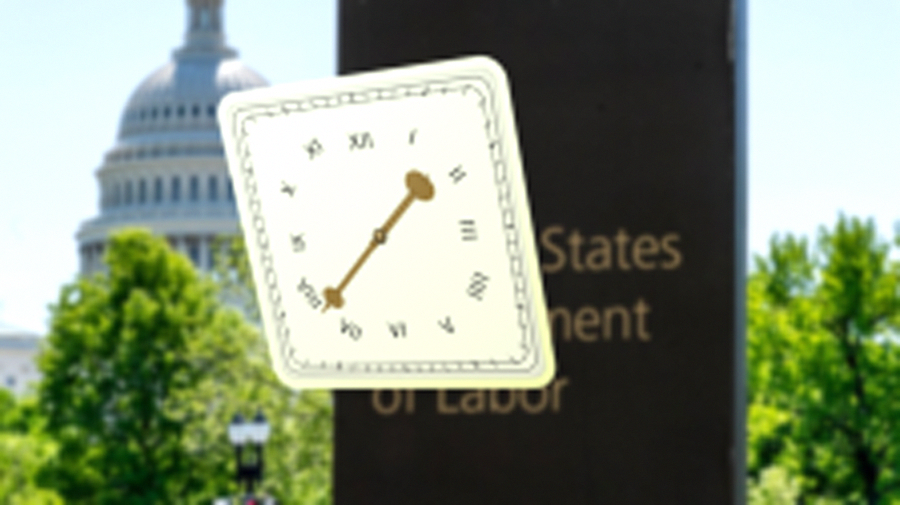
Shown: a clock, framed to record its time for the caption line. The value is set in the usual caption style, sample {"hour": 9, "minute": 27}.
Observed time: {"hour": 1, "minute": 38}
